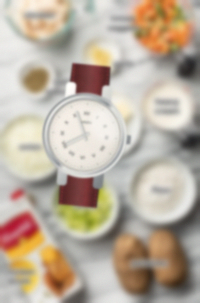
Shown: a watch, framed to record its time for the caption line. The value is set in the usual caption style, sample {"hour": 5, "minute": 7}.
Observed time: {"hour": 7, "minute": 56}
